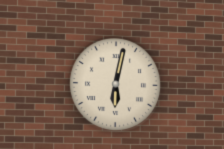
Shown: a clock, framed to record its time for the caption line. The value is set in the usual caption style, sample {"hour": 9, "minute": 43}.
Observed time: {"hour": 6, "minute": 2}
